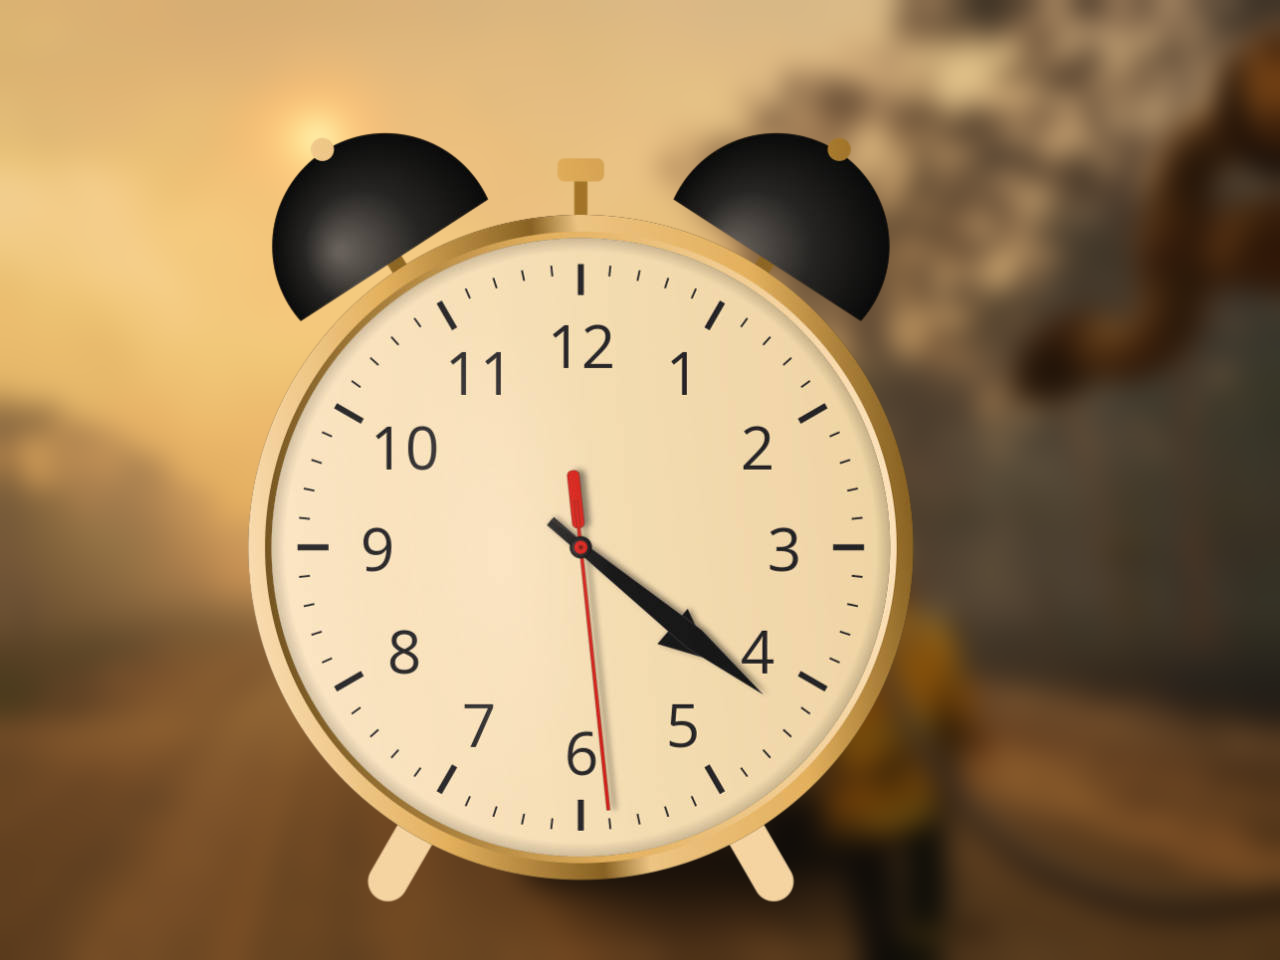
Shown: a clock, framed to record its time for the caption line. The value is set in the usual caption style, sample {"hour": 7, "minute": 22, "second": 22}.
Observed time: {"hour": 4, "minute": 21, "second": 29}
